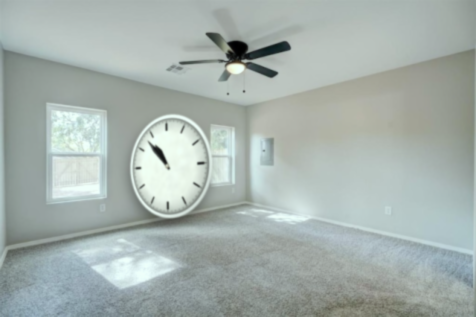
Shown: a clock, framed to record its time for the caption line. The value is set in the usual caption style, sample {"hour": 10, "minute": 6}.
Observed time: {"hour": 10, "minute": 53}
